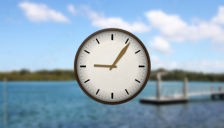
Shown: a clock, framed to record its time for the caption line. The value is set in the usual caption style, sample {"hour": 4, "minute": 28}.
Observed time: {"hour": 9, "minute": 6}
